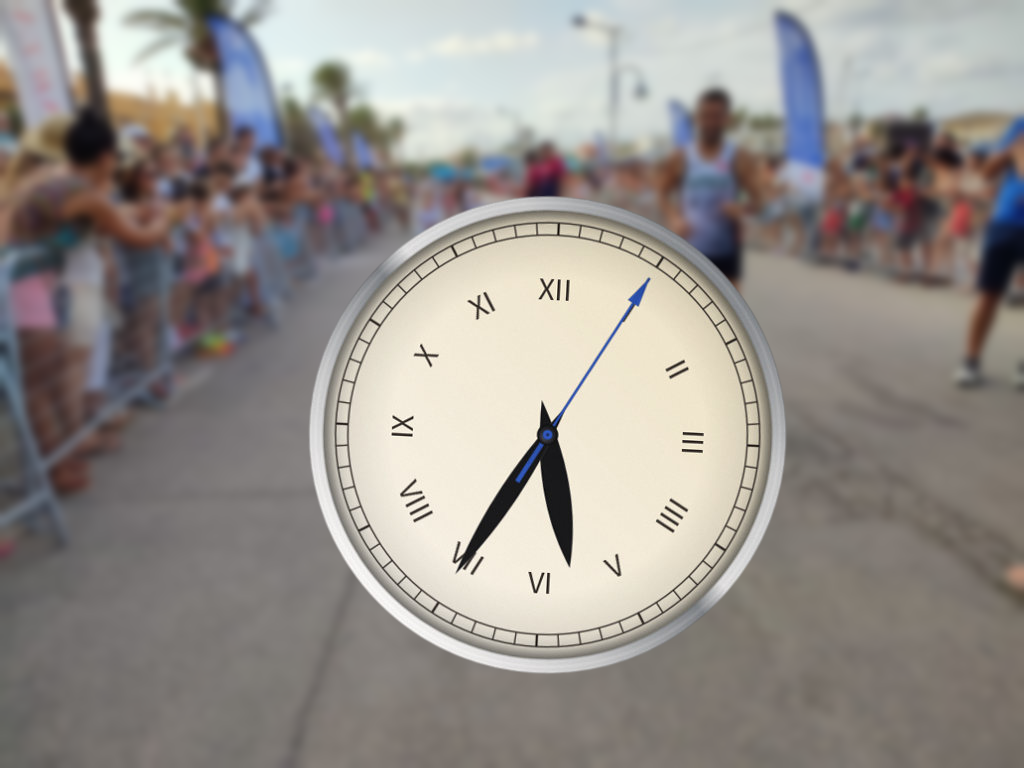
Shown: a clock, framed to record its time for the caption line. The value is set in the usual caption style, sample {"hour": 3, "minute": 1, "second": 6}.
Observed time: {"hour": 5, "minute": 35, "second": 5}
